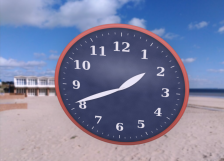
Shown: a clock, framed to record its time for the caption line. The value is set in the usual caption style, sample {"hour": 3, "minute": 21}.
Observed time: {"hour": 1, "minute": 41}
